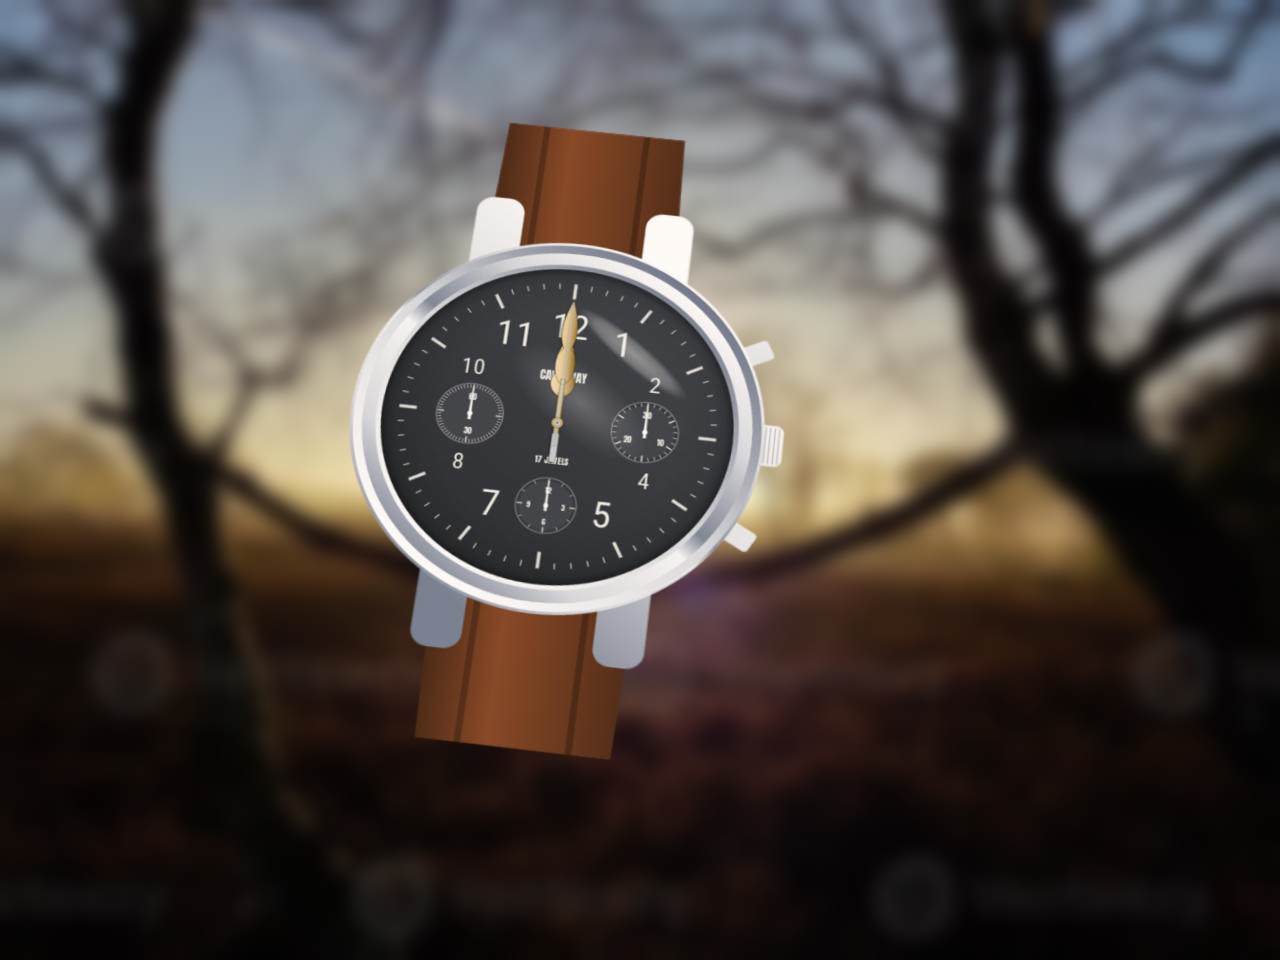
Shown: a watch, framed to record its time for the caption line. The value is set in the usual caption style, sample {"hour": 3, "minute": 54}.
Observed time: {"hour": 12, "minute": 0}
